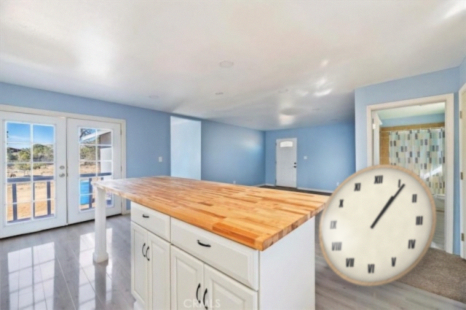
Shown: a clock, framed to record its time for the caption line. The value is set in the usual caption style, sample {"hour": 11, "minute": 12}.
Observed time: {"hour": 1, "minute": 6}
